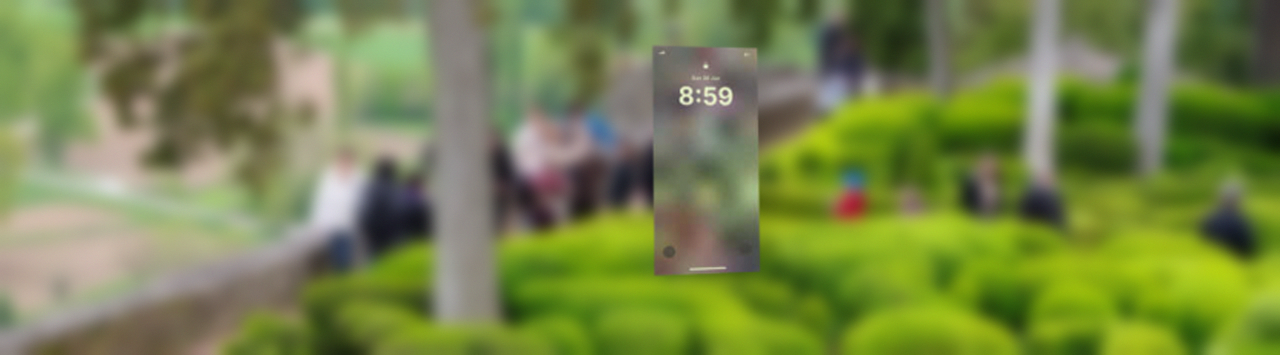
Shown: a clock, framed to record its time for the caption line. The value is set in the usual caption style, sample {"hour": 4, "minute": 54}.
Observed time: {"hour": 8, "minute": 59}
